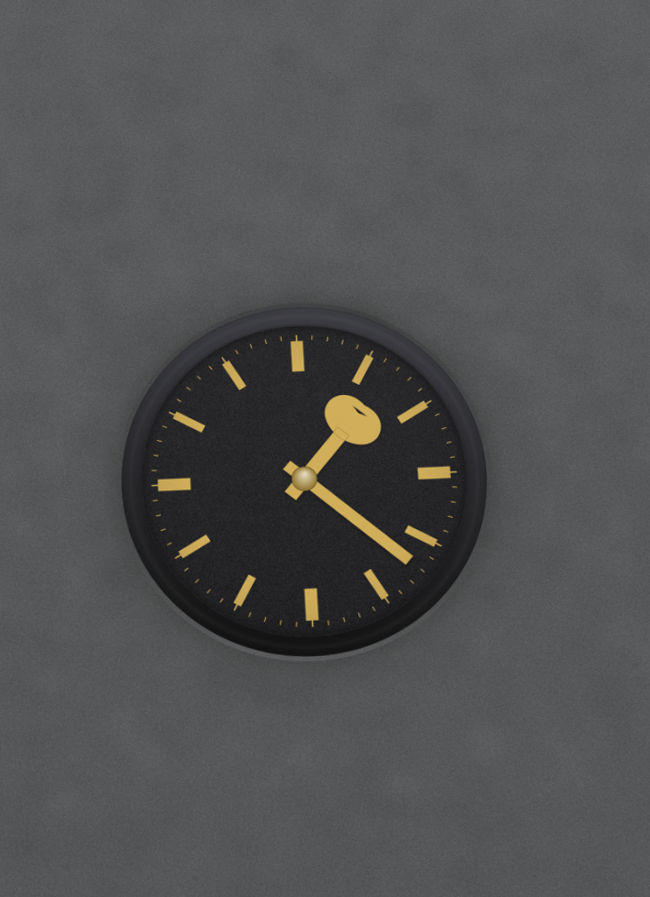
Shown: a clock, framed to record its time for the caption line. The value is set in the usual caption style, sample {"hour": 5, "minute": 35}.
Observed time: {"hour": 1, "minute": 22}
